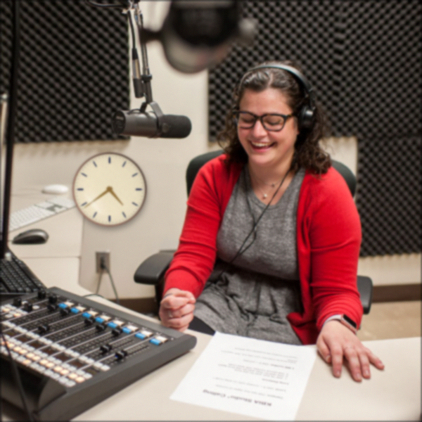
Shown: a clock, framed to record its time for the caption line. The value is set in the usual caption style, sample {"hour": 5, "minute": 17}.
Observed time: {"hour": 4, "minute": 39}
